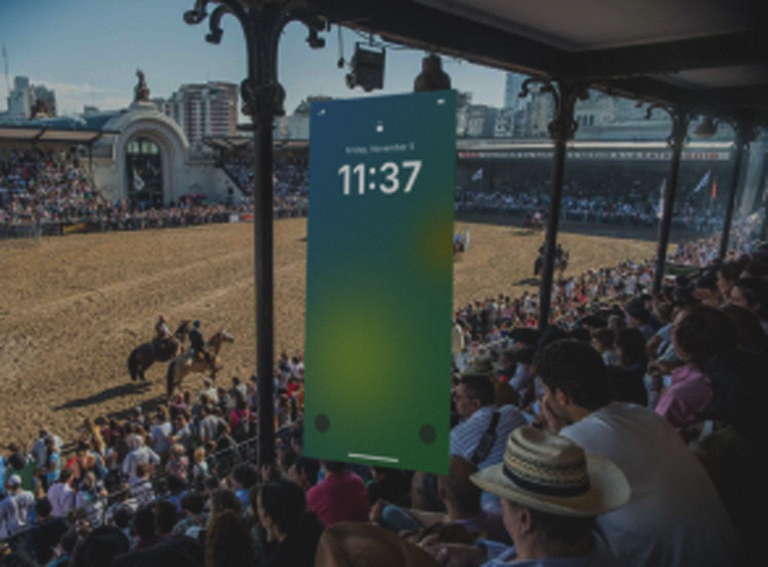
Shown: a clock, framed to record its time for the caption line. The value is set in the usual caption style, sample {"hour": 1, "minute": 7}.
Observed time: {"hour": 11, "minute": 37}
